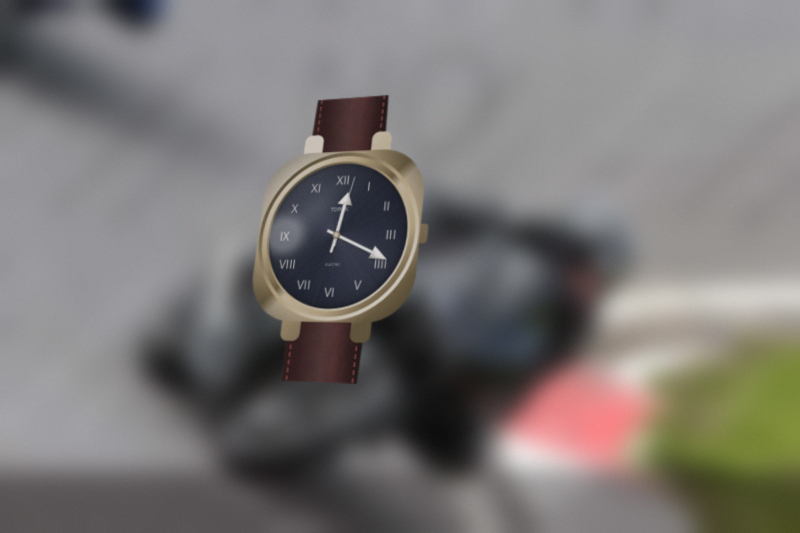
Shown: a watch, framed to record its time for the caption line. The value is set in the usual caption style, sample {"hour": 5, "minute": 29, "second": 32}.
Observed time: {"hour": 12, "minute": 19, "second": 2}
